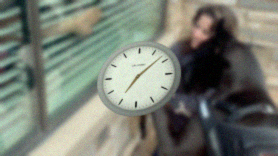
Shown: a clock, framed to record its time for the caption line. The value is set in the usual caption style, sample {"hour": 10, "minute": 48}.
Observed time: {"hour": 7, "minute": 8}
